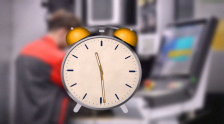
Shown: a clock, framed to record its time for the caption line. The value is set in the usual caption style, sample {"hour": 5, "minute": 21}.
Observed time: {"hour": 11, "minute": 29}
